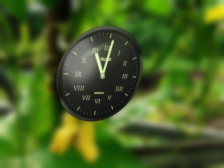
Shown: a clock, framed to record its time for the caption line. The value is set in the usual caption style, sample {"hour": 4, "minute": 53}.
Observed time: {"hour": 11, "minute": 1}
